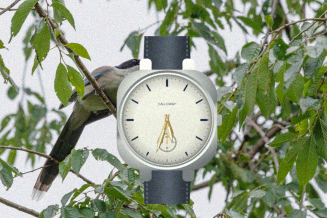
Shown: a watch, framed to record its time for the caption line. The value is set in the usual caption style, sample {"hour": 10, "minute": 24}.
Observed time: {"hour": 5, "minute": 33}
